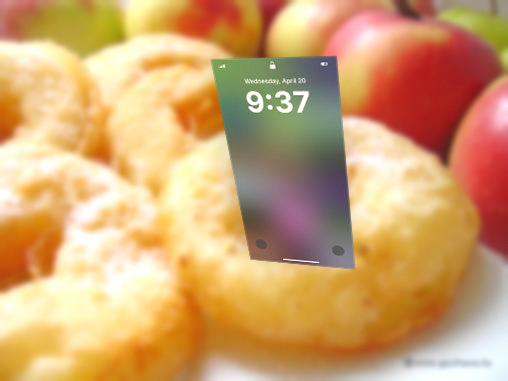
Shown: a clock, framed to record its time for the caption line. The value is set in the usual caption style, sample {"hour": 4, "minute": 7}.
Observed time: {"hour": 9, "minute": 37}
